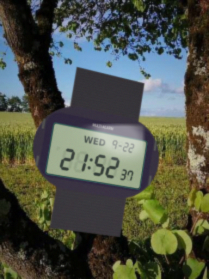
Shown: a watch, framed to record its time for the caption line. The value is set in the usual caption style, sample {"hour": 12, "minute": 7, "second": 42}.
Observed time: {"hour": 21, "minute": 52, "second": 37}
